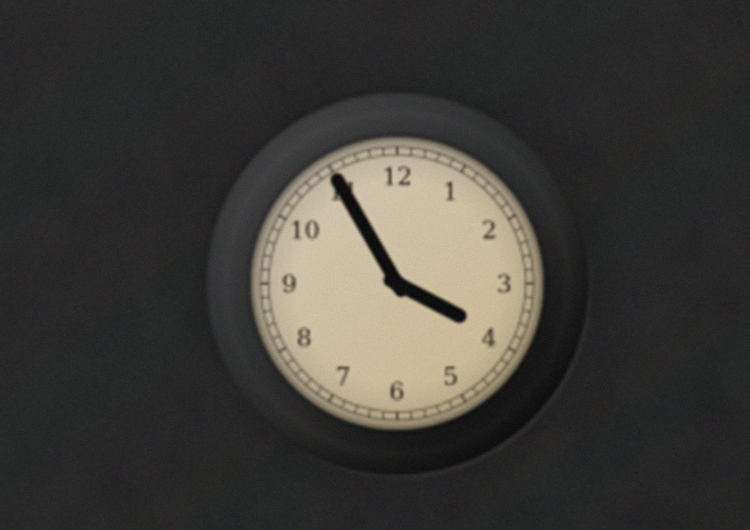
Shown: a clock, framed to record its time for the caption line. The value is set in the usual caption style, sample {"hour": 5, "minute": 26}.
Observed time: {"hour": 3, "minute": 55}
